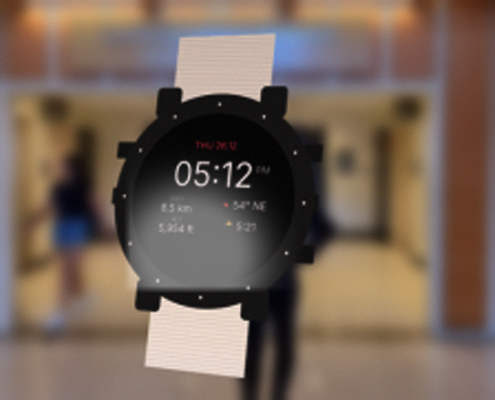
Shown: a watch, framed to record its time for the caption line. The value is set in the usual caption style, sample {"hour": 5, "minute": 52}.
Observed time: {"hour": 5, "minute": 12}
